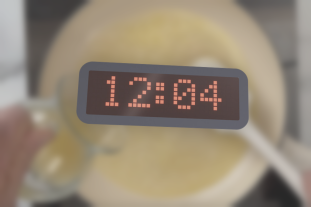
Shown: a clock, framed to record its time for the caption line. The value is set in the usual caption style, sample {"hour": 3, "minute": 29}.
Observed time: {"hour": 12, "minute": 4}
